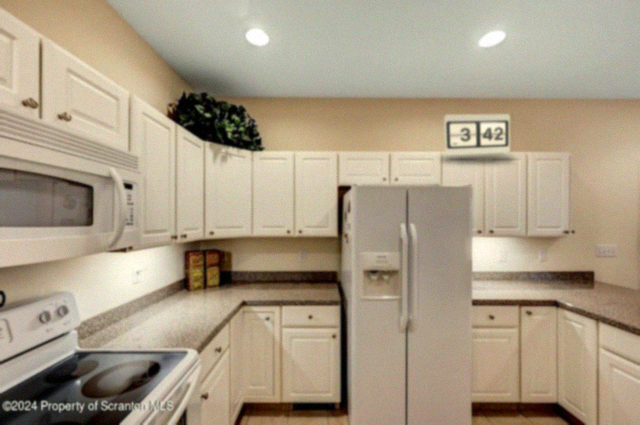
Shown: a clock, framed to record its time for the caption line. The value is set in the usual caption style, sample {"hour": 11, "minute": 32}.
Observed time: {"hour": 3, "minute": 42}
